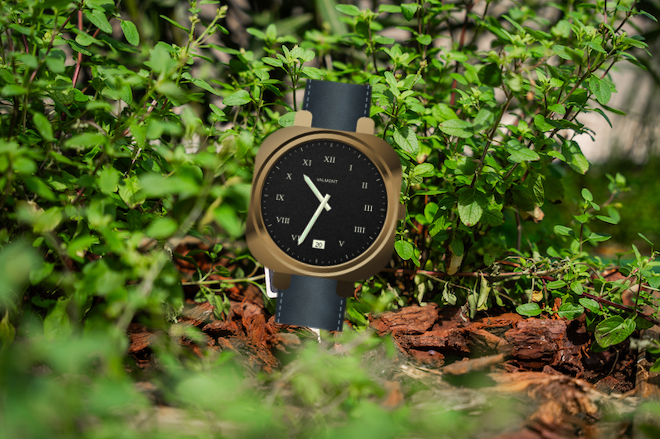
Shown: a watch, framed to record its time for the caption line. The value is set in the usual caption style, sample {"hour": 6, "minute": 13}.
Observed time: {"hour": 10, "minute": 34}
